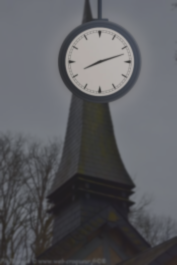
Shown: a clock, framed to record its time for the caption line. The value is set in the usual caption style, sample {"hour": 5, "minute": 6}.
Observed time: {"hour": 8, "minute": 12}
